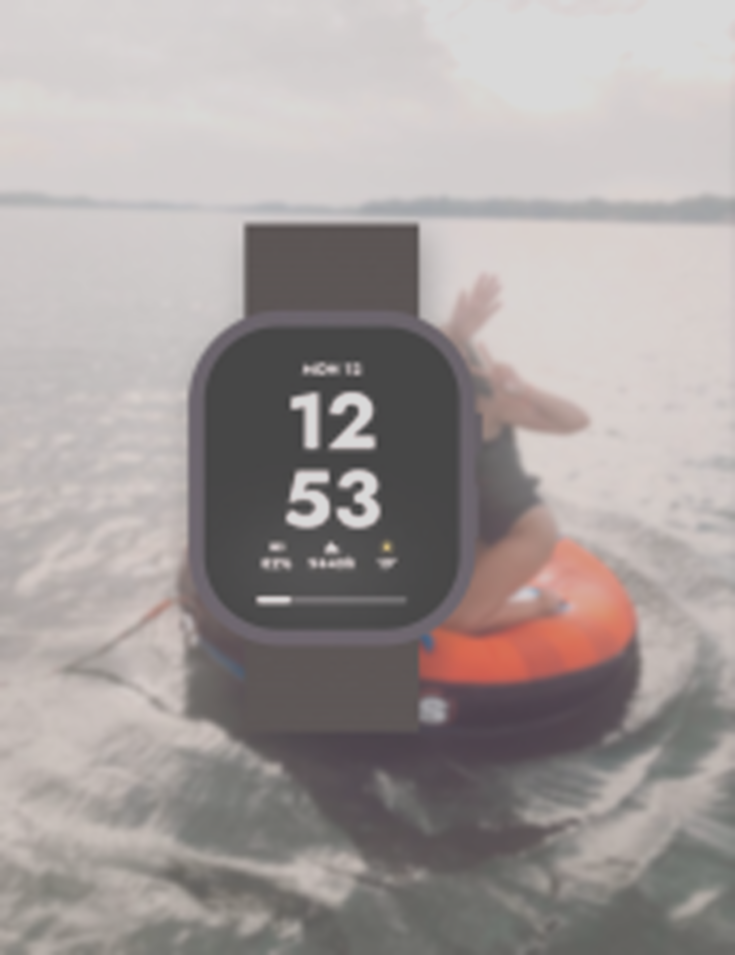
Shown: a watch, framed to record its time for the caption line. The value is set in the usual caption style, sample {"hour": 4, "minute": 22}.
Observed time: {"hour": 12, "minute": 53}
